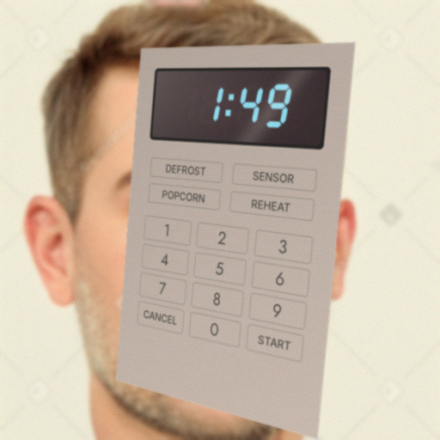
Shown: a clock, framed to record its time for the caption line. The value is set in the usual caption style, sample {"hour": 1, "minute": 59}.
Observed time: {"hour": 1, "minute": 49}
